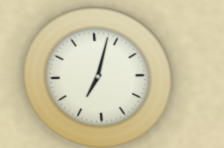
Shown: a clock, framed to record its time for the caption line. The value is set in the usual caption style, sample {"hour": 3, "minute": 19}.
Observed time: {"hour": 7, "minute": 3}
